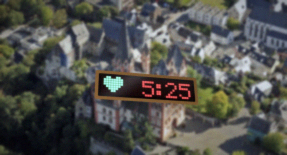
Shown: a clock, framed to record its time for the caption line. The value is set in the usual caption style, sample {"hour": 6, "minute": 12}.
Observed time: {"hour": 5, "minute": 25}
